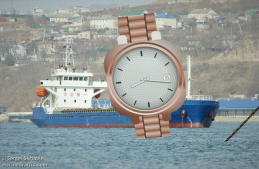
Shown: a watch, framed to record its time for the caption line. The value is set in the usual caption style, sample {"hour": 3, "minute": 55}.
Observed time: {"hour": 8, "minute": 17}
